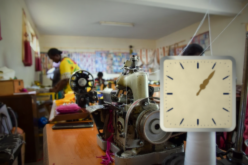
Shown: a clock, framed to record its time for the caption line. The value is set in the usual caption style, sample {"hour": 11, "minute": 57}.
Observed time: {"hour": 1, "minute": 6}
